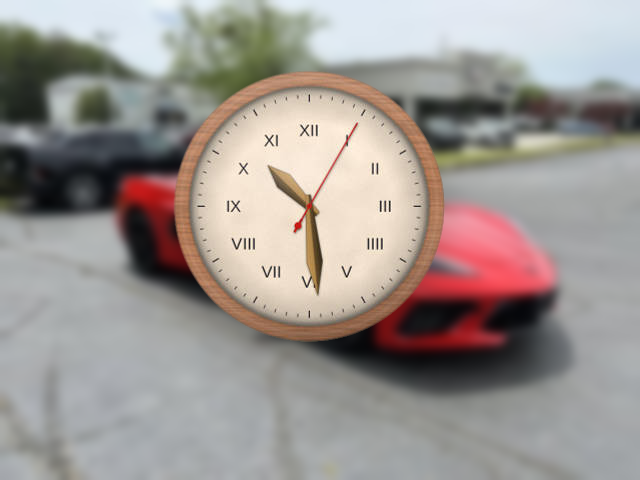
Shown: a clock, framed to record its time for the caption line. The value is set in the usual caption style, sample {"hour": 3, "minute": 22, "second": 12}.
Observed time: {"hour": 10, "minute": 29, "second": 5}
